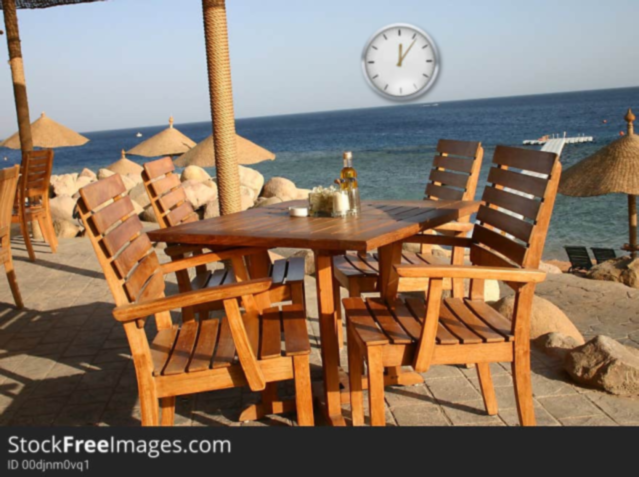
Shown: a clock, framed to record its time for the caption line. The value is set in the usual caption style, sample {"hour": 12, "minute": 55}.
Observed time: {"hour": 12, "minute": 6}
